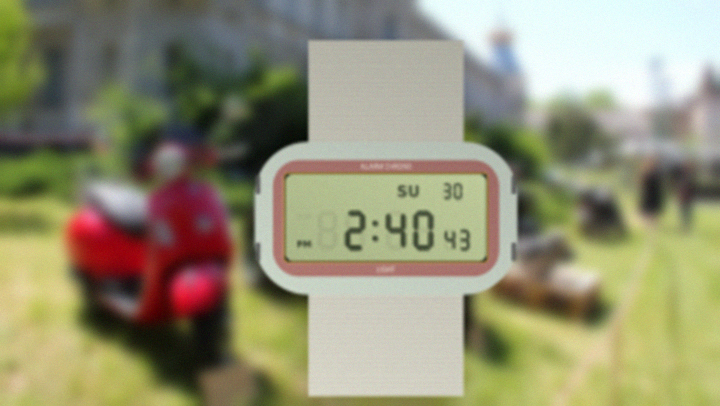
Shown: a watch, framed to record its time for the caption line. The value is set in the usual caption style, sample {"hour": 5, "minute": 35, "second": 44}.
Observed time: {"hour": 2, "minute": 40, "second": 43}
